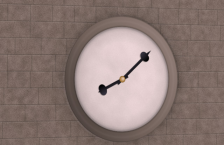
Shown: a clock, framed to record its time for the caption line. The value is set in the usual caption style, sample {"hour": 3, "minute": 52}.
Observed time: {"hour": 8, "minute": 8}
